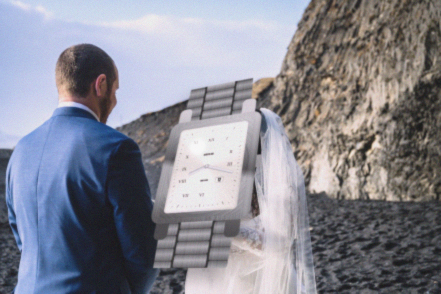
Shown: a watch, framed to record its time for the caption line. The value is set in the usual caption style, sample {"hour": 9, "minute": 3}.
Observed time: {"hour": 8, "minute": 18}
